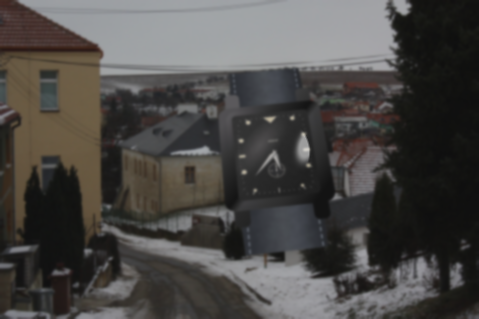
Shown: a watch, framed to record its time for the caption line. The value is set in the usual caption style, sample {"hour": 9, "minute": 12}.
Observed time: {"hour": 5, "minute": 37}
